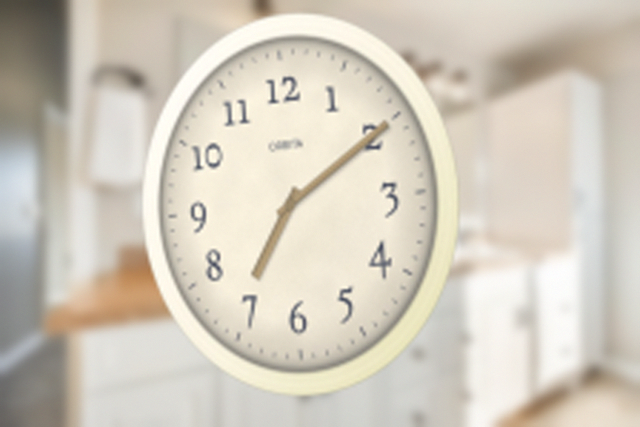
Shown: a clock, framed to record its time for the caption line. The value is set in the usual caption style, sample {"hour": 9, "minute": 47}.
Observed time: {"hour": 7, "minute": 10}
